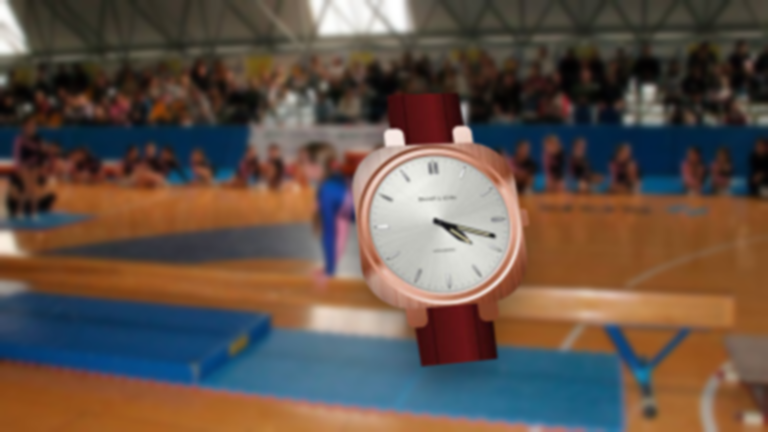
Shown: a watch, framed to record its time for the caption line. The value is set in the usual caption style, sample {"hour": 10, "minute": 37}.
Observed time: {"hour": 4, "minute": 18}
